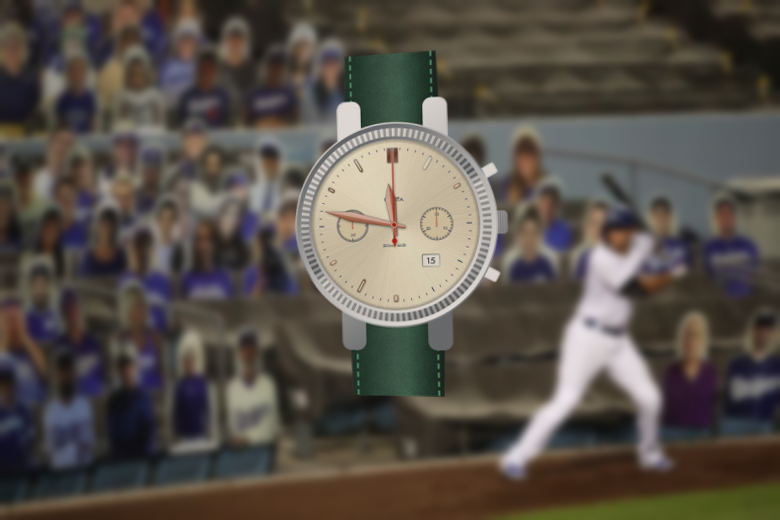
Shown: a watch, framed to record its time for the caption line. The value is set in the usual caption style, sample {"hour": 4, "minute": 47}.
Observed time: {"hour": 11, "minute": 47}
